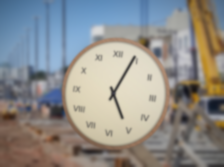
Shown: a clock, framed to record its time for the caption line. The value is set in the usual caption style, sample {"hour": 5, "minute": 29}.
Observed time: {"hour": 5, "minute": 4}
